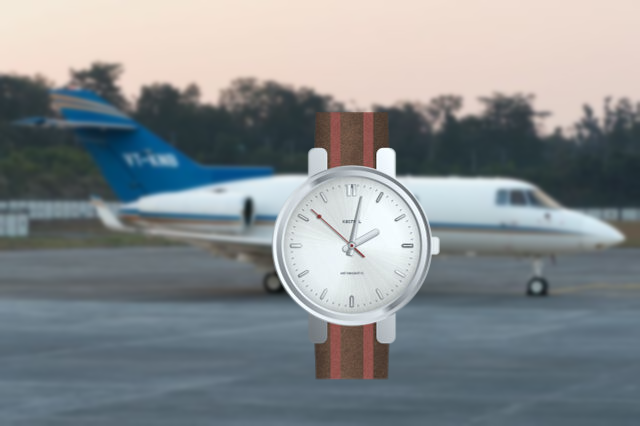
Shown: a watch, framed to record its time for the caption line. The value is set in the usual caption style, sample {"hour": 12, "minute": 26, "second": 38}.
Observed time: {"hour": 2, "minute": 1, "second": 52}
